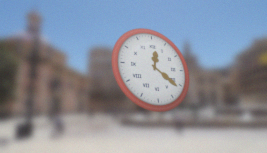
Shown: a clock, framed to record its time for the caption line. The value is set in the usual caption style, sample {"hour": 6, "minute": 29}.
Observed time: {"hour": 12, "minute": 21}
